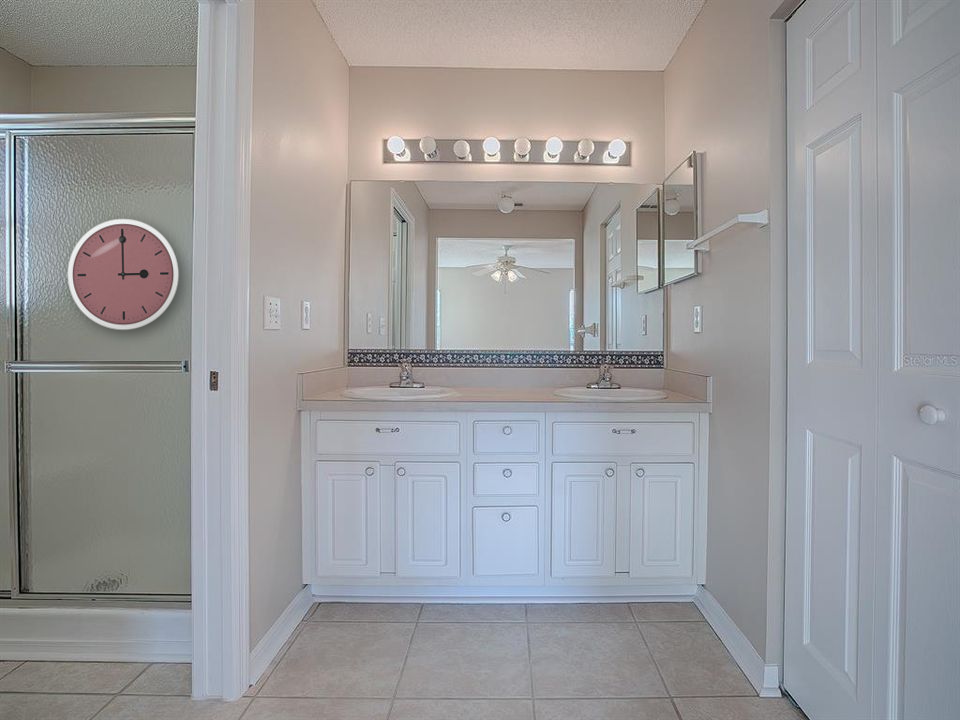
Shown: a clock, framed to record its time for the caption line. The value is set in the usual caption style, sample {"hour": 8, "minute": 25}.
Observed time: {"hour": 3, "minute": 0}
